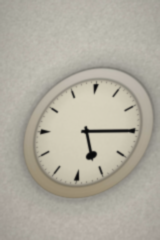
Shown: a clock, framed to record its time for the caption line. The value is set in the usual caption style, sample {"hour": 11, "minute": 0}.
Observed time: {"hour": 5, "minute": 15}
